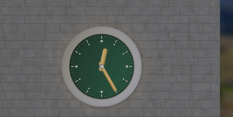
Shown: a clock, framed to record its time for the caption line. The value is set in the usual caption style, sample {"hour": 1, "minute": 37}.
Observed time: {"hour": 12, "minute": 25}
